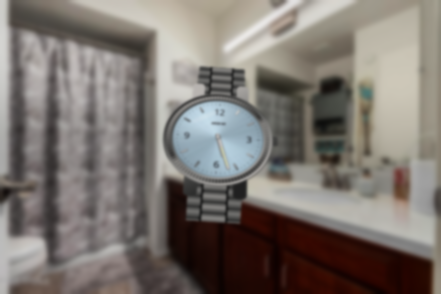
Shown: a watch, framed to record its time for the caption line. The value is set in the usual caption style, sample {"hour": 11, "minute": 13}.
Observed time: {"hour": 5, "minute": 27}
